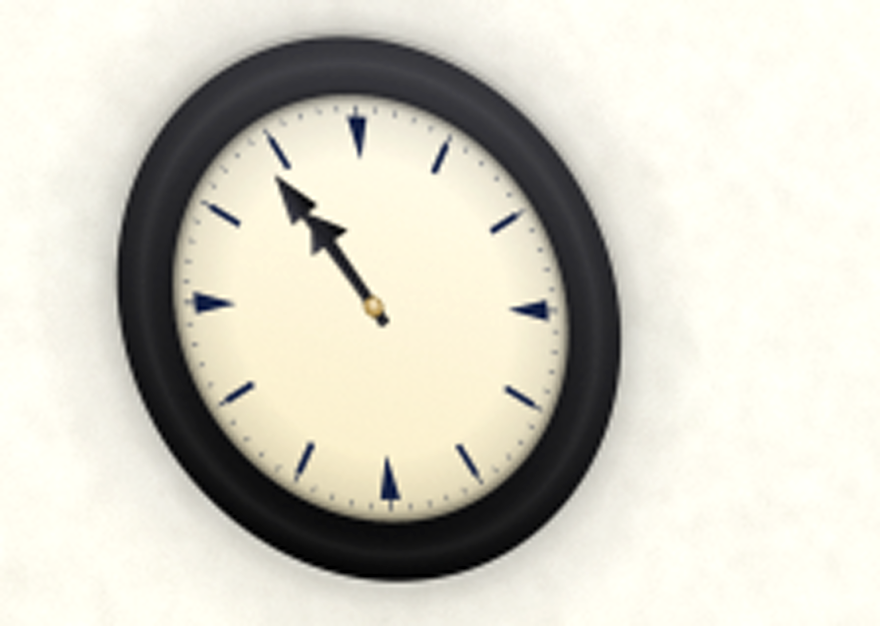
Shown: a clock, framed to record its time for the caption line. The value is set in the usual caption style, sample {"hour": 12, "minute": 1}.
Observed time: {"hour": 10, "minute": 54}
